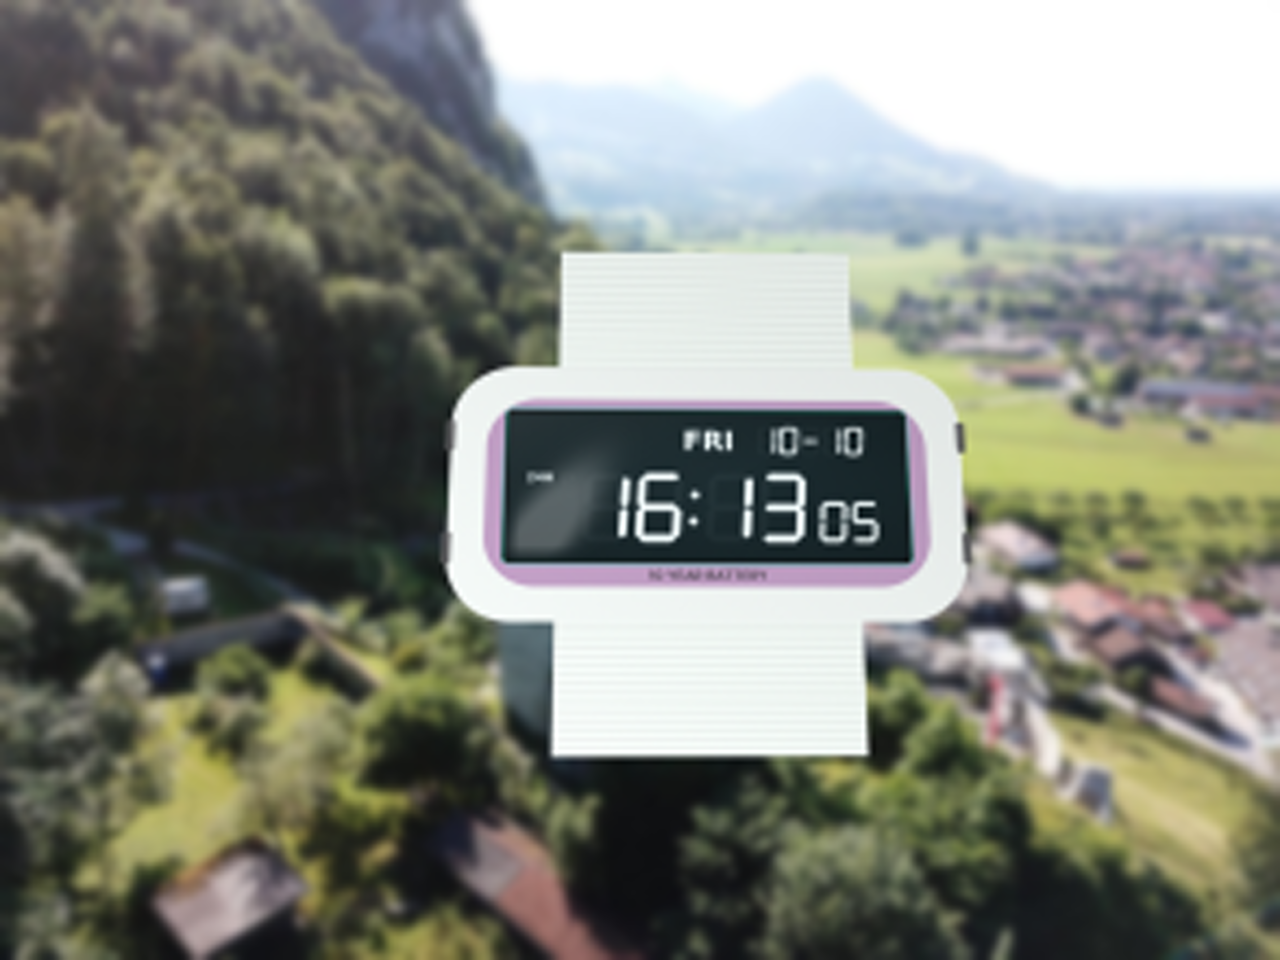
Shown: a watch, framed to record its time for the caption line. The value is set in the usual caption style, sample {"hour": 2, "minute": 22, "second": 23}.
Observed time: {"hour": 16, "minute": 13, "second": 5}
